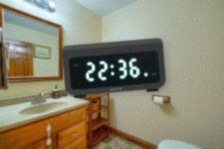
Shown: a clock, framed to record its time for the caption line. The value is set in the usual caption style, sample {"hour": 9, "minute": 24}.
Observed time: {"hour": 22, "minute": 36}
